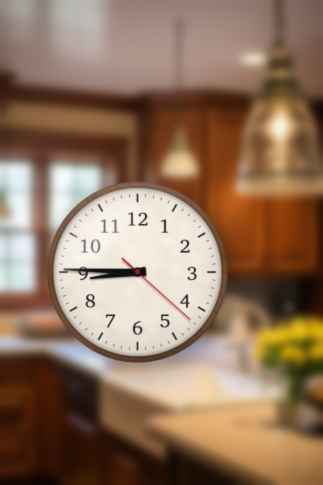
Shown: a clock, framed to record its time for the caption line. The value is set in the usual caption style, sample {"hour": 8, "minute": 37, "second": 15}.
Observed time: {"hour": 8, "minute": 45, "second": 22}
